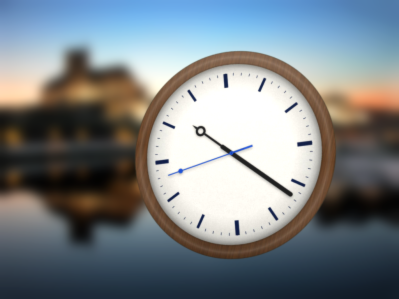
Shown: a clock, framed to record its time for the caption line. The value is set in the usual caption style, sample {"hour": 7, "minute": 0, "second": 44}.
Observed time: {"hour": 10, "minute": 21, "second": 43}
